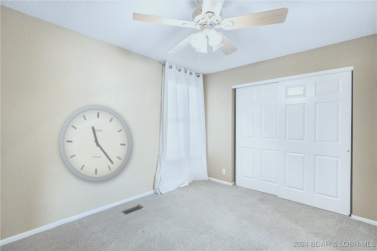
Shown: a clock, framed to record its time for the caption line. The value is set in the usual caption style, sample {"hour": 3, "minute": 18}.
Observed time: {"hour": 11, "minute": 23}
